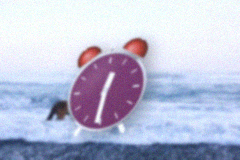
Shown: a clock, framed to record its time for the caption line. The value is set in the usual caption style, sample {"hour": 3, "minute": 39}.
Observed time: {"hour": 12, "minute": 31}
